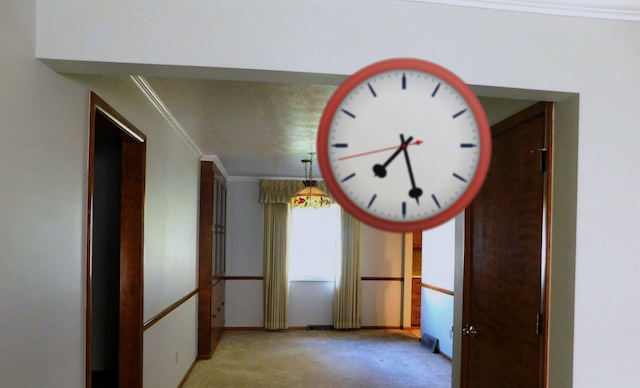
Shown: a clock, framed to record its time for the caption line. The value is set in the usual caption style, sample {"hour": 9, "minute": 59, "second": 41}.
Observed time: {"hour": 7, "minute": 27, "second": 43}
